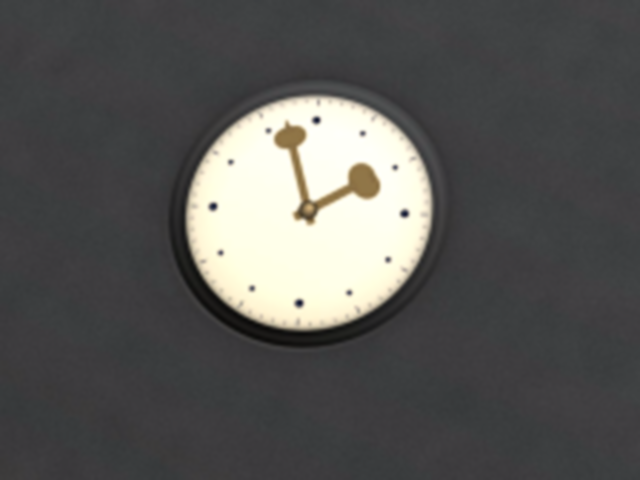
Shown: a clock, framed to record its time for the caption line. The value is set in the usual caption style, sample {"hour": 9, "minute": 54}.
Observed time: {"hour": 1, "minute": 57}
